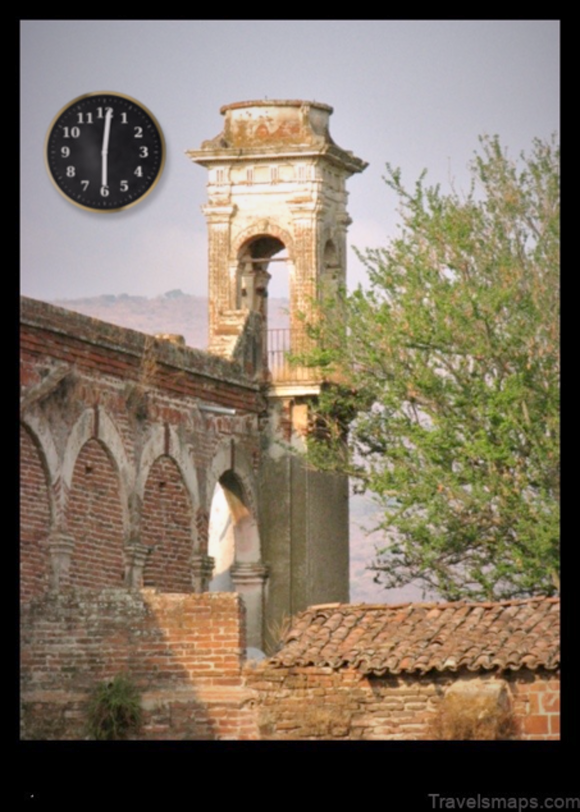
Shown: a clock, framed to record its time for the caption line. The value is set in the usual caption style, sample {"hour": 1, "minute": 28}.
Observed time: {"hour": 6, "minute": 1}
